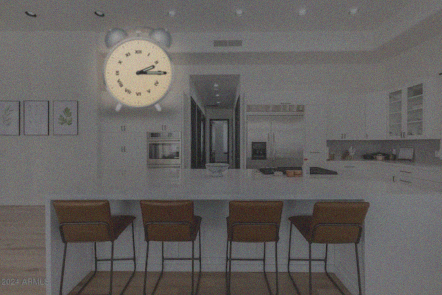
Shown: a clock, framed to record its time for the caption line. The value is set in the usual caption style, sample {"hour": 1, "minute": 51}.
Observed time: {"hour": 2, "minute": 15}
